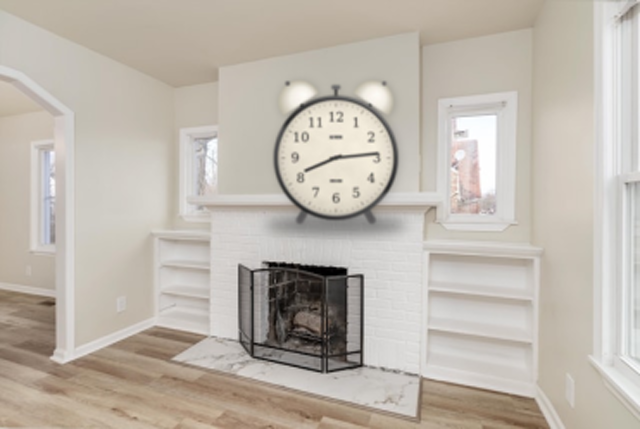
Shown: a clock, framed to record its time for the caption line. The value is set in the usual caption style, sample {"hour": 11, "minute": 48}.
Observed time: {"hour": 8, "minute": 14}
